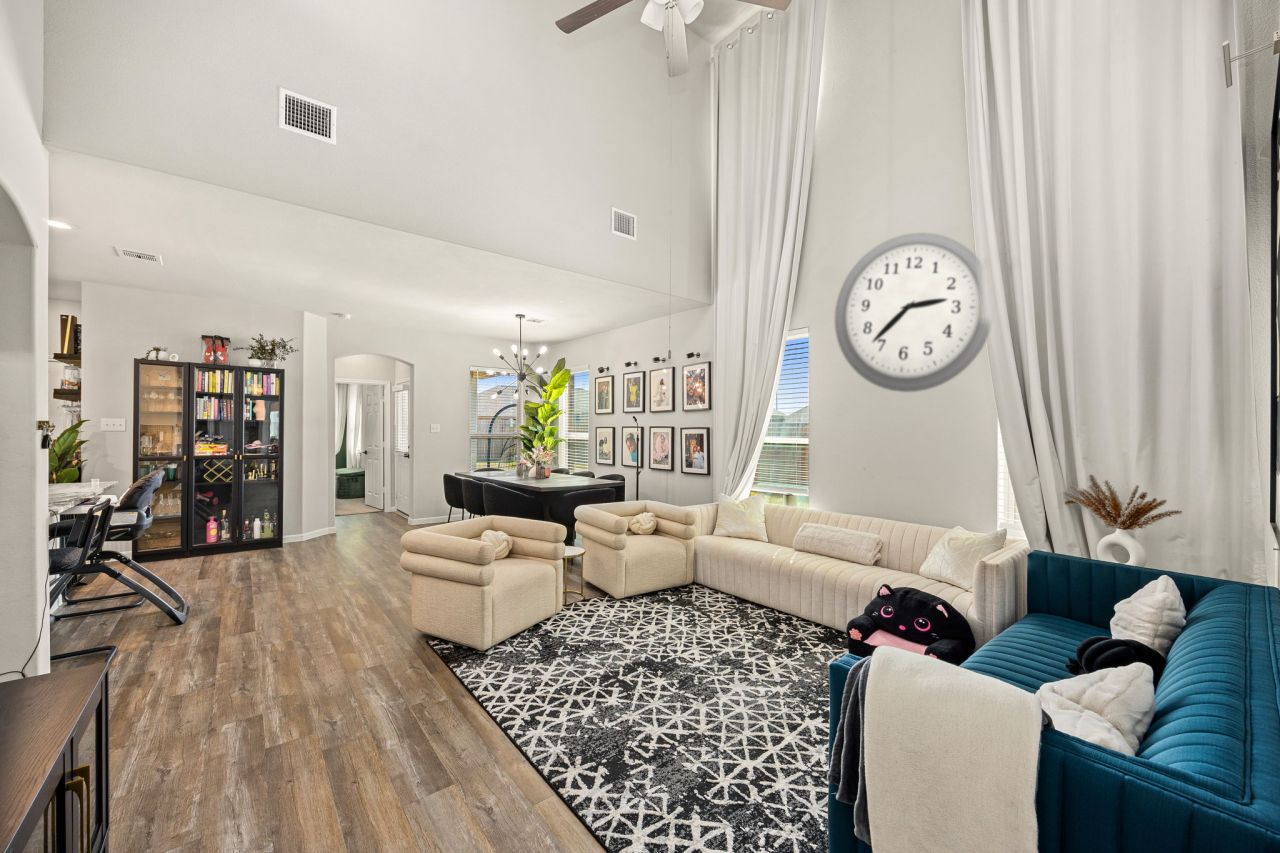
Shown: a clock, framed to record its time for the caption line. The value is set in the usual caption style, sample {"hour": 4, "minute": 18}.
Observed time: {"hour": 2, "minute": 37}
